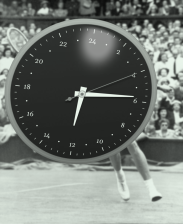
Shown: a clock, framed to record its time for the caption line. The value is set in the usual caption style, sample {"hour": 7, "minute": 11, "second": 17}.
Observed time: {"hour": 12, "minute": 14, "second": 10}
